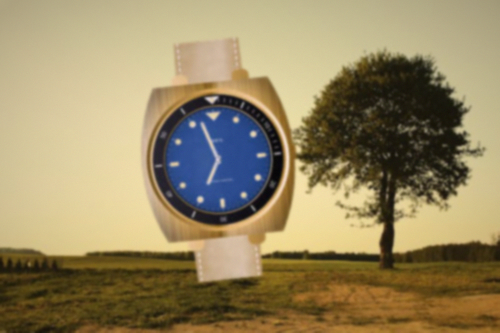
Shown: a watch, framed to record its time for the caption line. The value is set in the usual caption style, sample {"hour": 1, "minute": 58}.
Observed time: {"hour": 6, "minute": 57}
